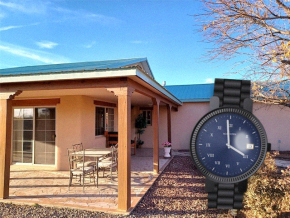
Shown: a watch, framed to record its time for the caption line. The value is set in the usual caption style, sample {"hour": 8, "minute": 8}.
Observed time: {"hour": 3, "minute": 59}
